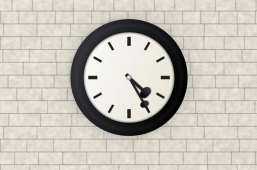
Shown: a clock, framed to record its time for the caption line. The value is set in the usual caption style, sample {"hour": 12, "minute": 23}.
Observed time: {"hour": 4, "minute": 25}
